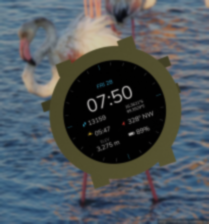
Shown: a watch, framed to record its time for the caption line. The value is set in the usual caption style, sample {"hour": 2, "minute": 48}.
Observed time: {"hour": 7, "minute": 50}
